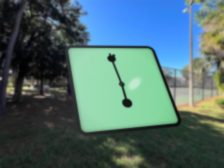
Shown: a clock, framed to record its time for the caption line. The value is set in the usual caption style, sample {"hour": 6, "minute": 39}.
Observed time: {"hour": 5, "minute": 59}
